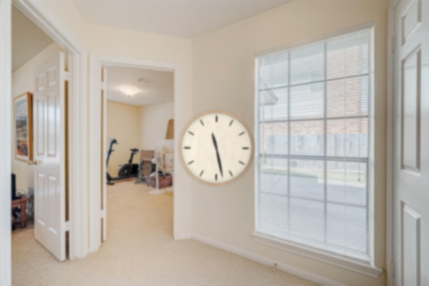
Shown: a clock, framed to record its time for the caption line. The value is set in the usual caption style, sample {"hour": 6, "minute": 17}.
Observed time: {"hour": 11, "minute": 28}
